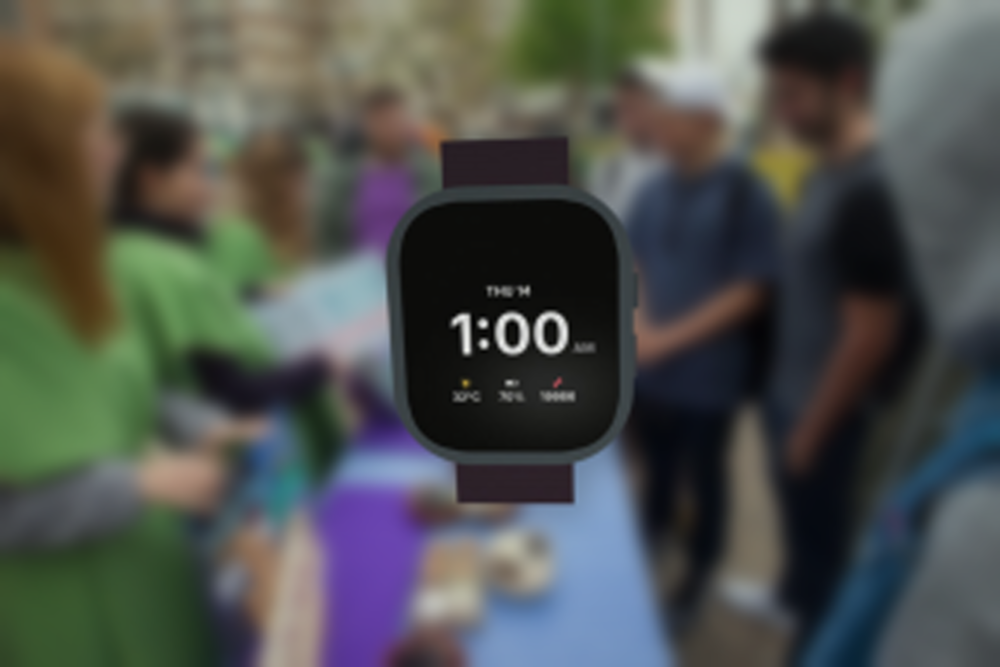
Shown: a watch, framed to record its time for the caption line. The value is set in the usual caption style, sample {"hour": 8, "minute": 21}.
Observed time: {"hour": 1, "minute": 0}
